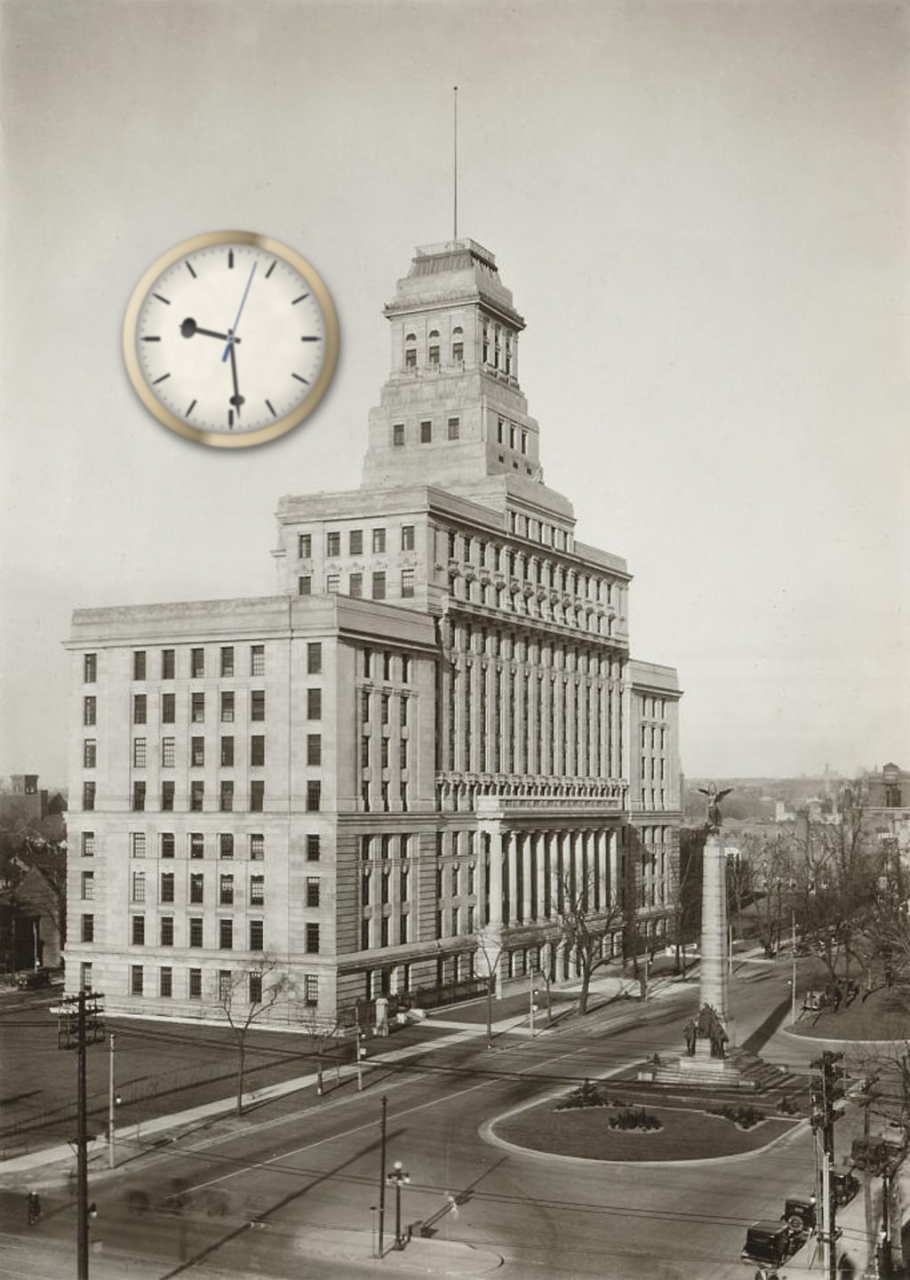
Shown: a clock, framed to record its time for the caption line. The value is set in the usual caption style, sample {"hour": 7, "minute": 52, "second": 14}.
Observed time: {"hour": 9, "minute": 29, "second": 3}
